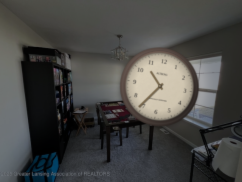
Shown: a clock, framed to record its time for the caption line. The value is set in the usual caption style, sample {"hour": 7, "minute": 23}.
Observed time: {"hour": 10, "minute": 36}
